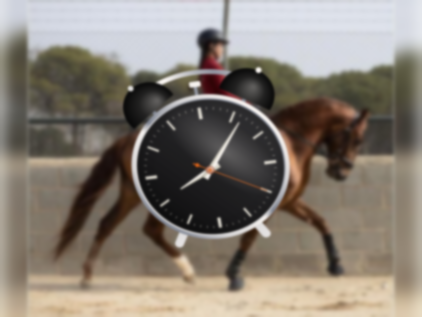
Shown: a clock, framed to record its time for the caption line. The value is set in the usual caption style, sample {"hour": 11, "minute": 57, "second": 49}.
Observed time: {"hour": 8, "minute": 6, "second": 20}
